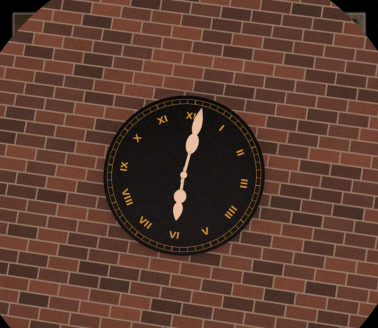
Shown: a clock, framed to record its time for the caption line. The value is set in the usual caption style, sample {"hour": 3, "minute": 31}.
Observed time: {"hour": 6, "minute": 1}
